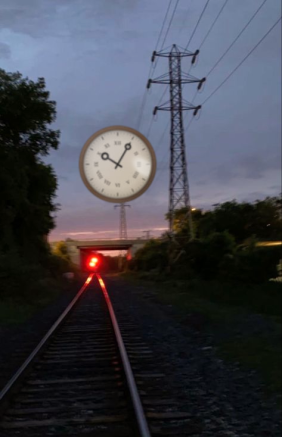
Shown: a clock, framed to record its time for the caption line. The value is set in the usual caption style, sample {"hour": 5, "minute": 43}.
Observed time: {"hour": 10, "minute": 5}
